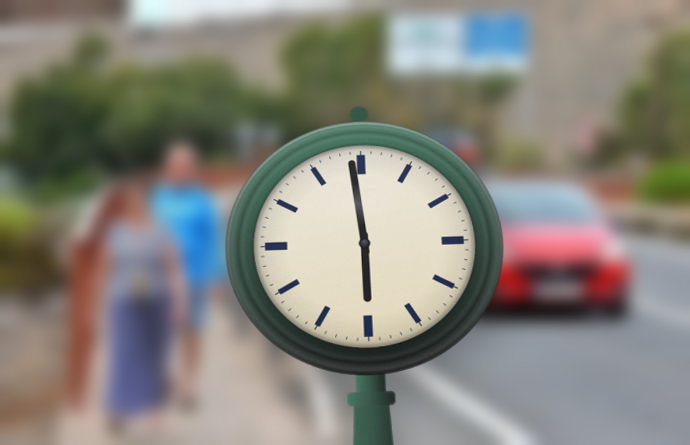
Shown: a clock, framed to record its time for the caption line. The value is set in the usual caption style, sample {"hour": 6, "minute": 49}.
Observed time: {"hour": 5, "minute": 59}
